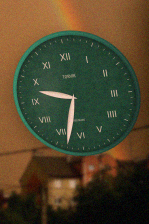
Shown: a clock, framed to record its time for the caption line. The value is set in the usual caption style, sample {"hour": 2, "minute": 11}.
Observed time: {"hour": 9, "minute": 33}
